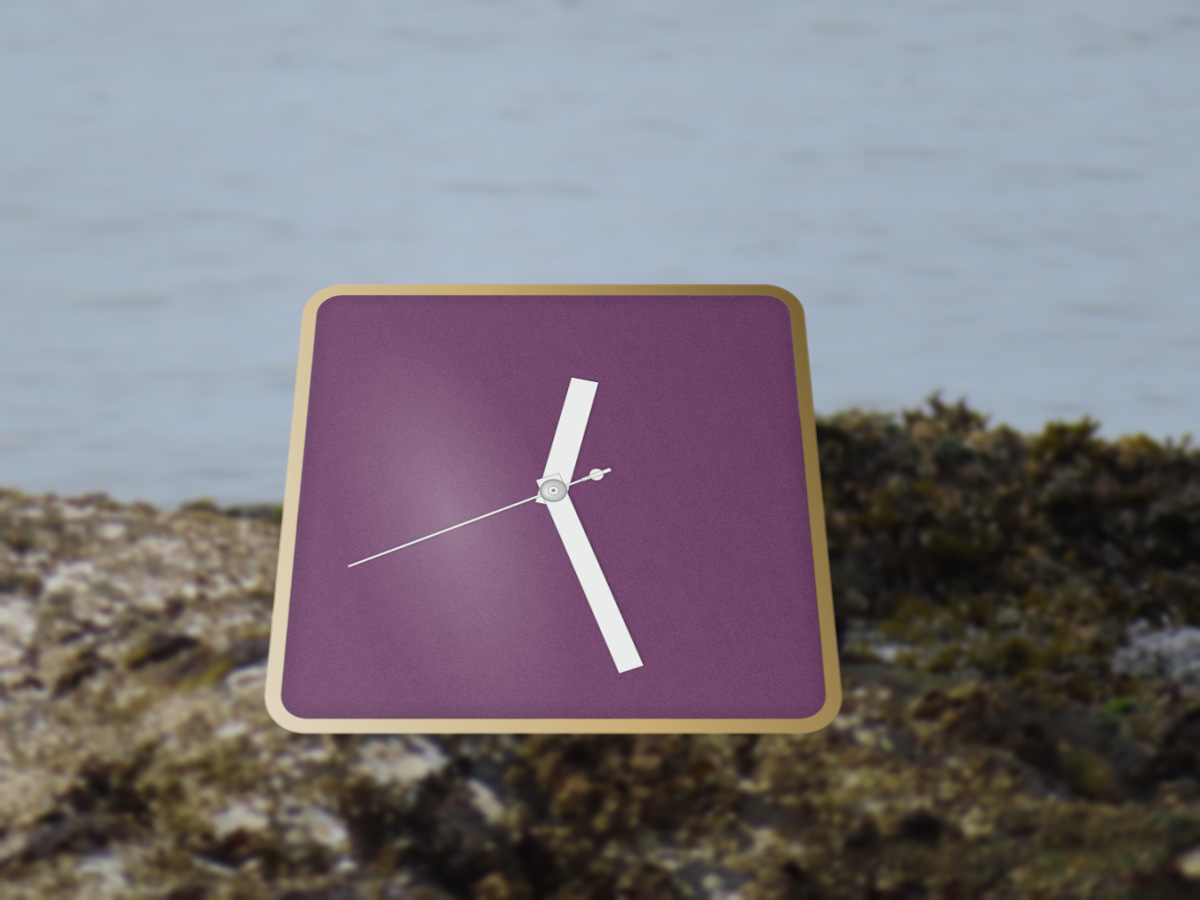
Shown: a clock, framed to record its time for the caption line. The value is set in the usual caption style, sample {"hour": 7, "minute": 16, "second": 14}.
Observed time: {"hour": 12, "minute": 26, "second": 41}
